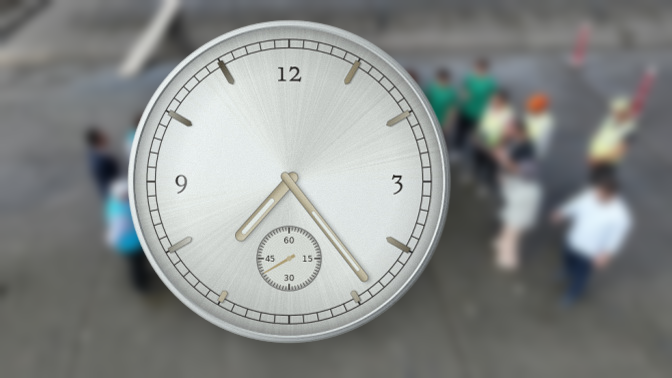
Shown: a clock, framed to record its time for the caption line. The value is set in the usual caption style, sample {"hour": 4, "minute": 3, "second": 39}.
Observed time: {"hour": 7, "minute": 23, "second": 40}
